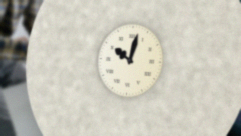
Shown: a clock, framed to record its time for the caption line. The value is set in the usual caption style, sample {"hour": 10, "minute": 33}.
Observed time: {"hour": 10, "minute": 2}
